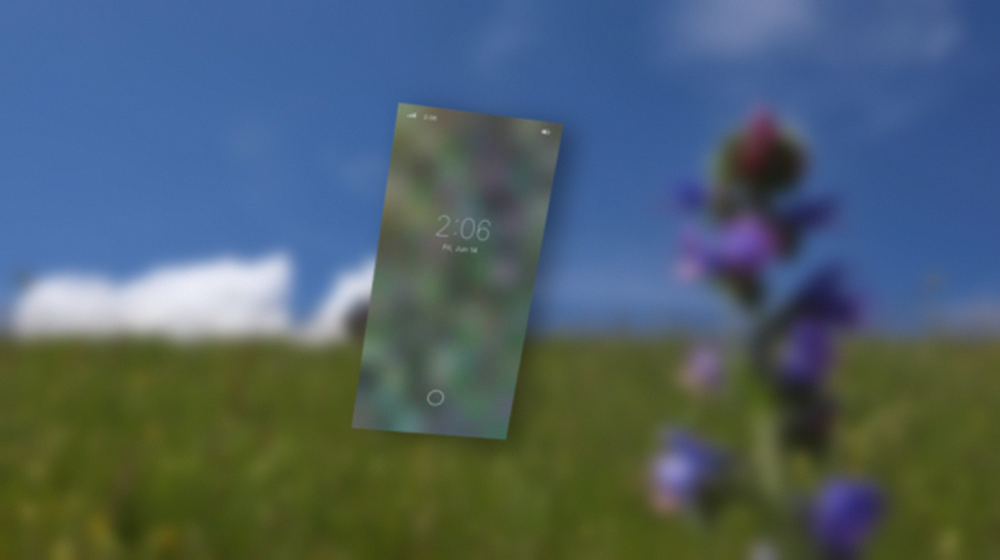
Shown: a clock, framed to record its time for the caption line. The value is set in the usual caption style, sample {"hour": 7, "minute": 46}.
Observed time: {"hour": 2, "minute": 6}
